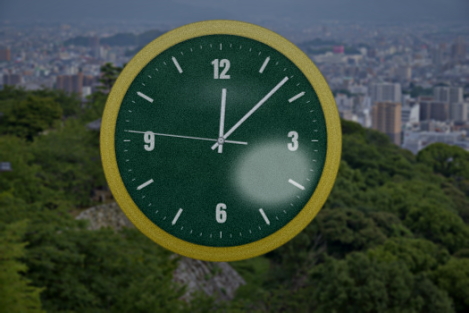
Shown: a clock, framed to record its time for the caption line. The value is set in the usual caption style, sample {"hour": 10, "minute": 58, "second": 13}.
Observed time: {"hour": 12, "minute": 7, "second": 46}
